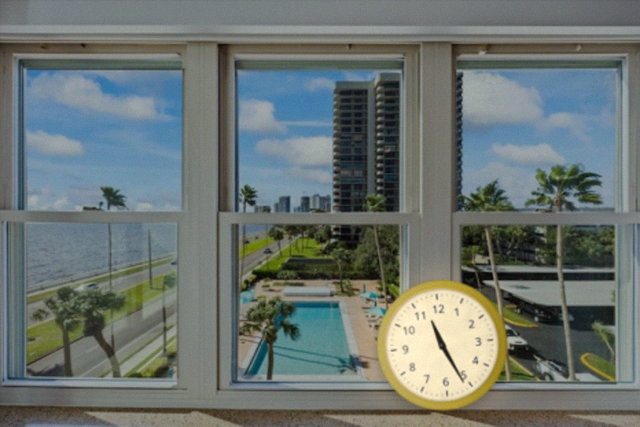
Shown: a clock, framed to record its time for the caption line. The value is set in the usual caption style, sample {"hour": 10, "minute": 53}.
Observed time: {"hour": 11, "minute": 26}
